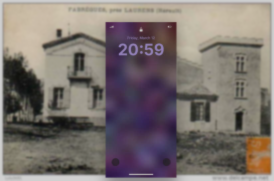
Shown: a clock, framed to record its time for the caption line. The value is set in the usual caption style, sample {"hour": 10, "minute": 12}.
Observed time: {"hour": 20, "minute": 59}
